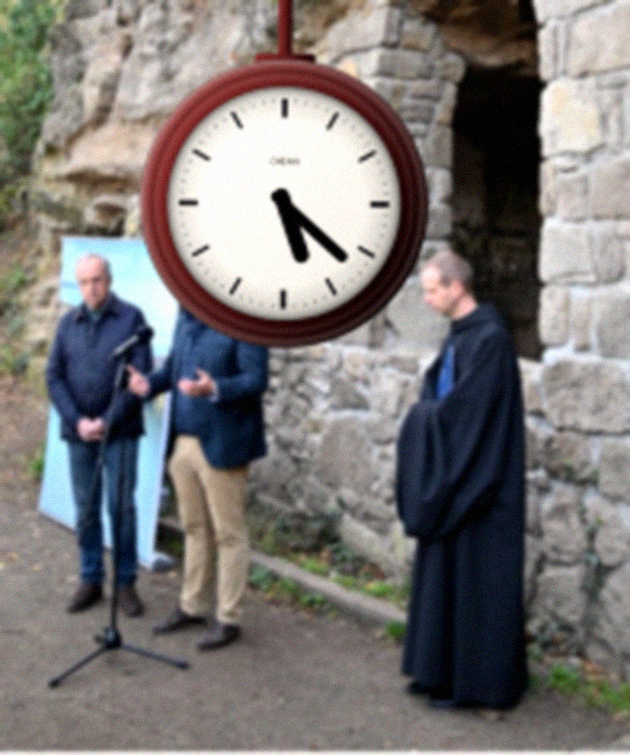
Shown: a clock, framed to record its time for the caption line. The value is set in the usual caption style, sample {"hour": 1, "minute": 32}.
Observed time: {"hour": 5, "minute": 22}
